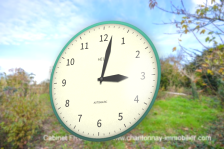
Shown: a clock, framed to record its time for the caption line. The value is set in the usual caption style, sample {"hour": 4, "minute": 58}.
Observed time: {"hour": 3, "minute": 2}
